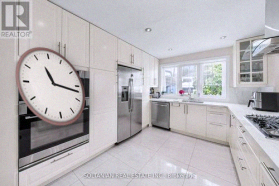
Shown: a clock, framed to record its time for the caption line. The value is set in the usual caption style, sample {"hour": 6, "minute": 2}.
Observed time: {"hour": 11, "minute": 17}
